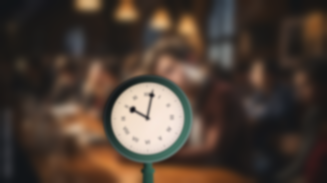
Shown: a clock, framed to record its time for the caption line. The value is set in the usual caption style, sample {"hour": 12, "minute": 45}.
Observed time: {"hour": 10, "minute": 2}
